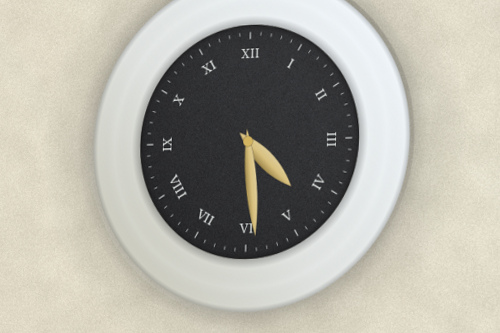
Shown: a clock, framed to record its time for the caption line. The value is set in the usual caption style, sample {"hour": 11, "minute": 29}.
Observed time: {"hour": 4, "minute": 29}
